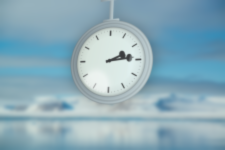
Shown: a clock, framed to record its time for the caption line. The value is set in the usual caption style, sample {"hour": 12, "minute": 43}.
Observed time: {"hour": 2, "minute": 14}
